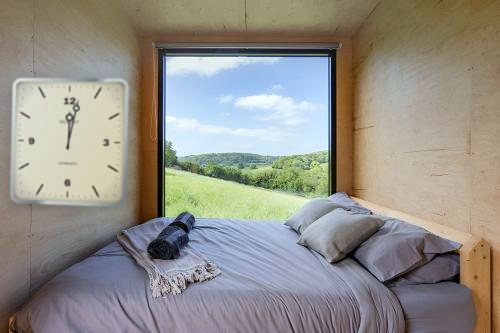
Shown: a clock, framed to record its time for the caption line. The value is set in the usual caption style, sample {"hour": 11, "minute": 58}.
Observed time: {"hour": 12, "minute": 2}
